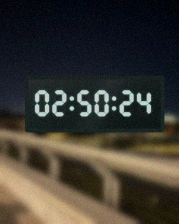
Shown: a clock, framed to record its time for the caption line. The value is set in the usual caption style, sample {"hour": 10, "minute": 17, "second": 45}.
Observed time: {"hour": 2, "minute": 50, "second": 24}
